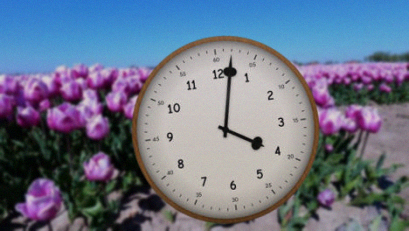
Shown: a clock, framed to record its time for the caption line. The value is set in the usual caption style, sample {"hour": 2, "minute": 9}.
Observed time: {"hour": 4, "minute": 2}
